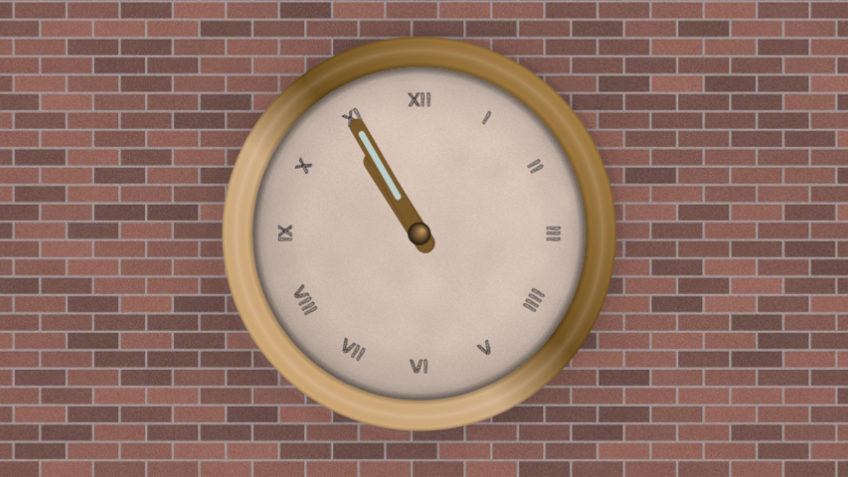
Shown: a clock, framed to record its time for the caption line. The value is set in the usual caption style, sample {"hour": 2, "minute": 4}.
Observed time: {"hour": 10, "minute": 55}
